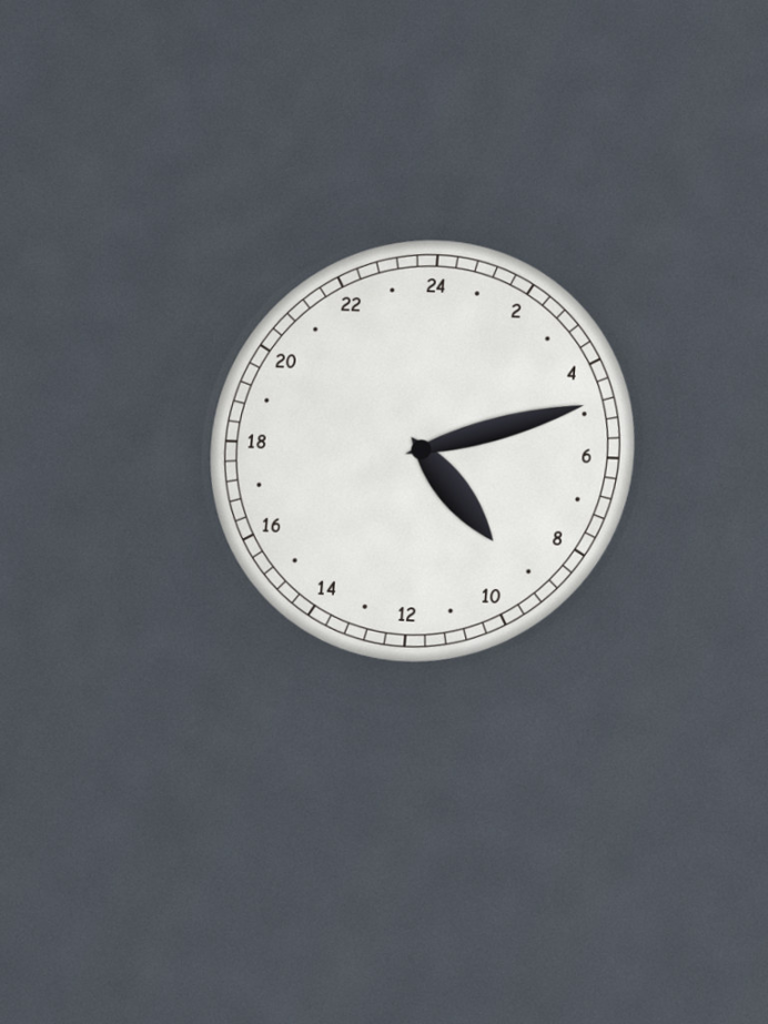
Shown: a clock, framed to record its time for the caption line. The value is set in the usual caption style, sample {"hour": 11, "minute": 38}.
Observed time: {"hour": 9, "minute": 12}
